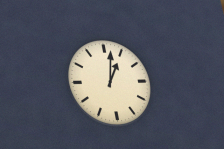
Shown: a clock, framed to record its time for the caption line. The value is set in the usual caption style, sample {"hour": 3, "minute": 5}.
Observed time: {"hour": 1, "minute": 2}
